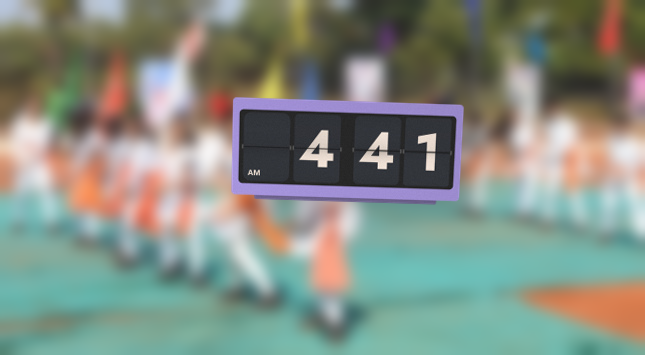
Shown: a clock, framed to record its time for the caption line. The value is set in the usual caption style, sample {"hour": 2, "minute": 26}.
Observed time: {"hour": 4, "minute": 41}
